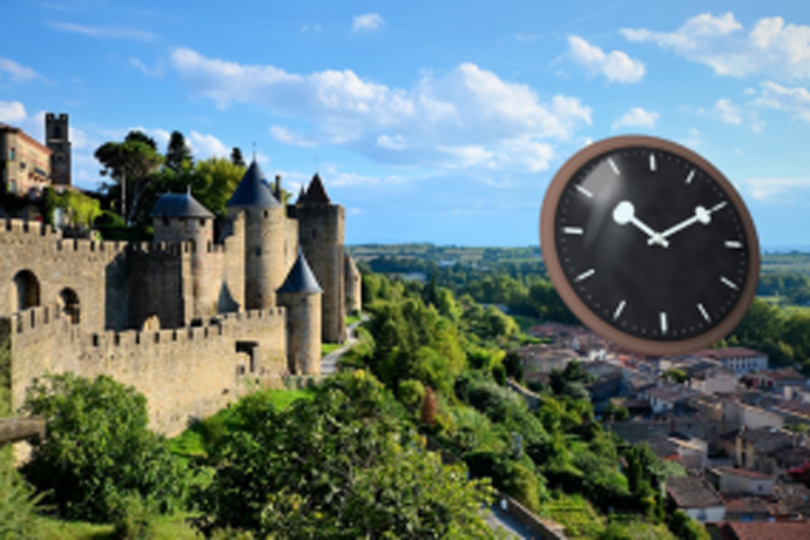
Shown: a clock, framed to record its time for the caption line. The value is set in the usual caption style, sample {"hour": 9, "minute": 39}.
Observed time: {"hour": 10, "minute": 10}
